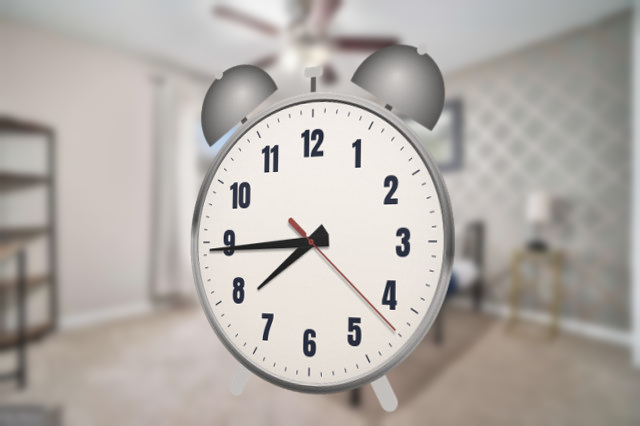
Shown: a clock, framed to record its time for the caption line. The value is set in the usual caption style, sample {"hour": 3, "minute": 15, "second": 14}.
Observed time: {"hour": 7, "minute": 44, "second": 22}
